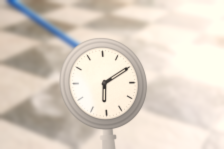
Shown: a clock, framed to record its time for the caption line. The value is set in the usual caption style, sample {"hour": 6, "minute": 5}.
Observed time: {"hour": 6, "minute": 10}
